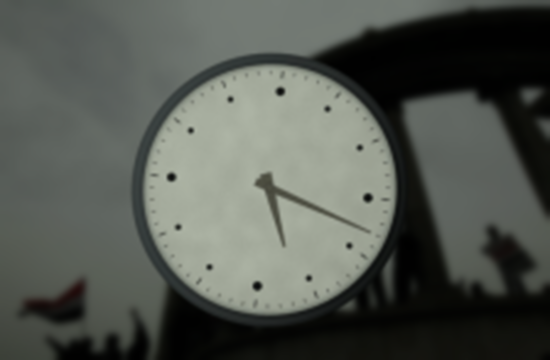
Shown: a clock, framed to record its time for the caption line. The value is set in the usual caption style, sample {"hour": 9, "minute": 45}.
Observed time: {"hour": 5, "minute": 18}
